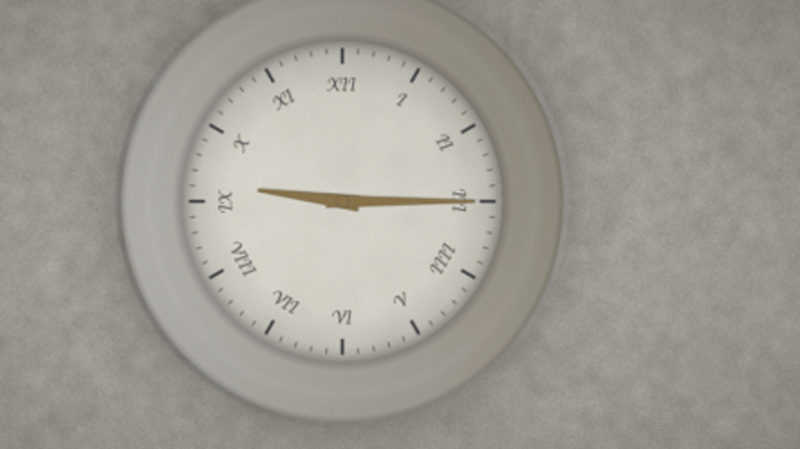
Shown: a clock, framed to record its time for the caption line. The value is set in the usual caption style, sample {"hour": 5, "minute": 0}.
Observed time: {"hour": 9, "minute": 15}
